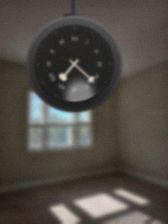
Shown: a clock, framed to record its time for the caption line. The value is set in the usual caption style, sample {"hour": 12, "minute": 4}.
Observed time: {"hour": 7, "minute": 22}
